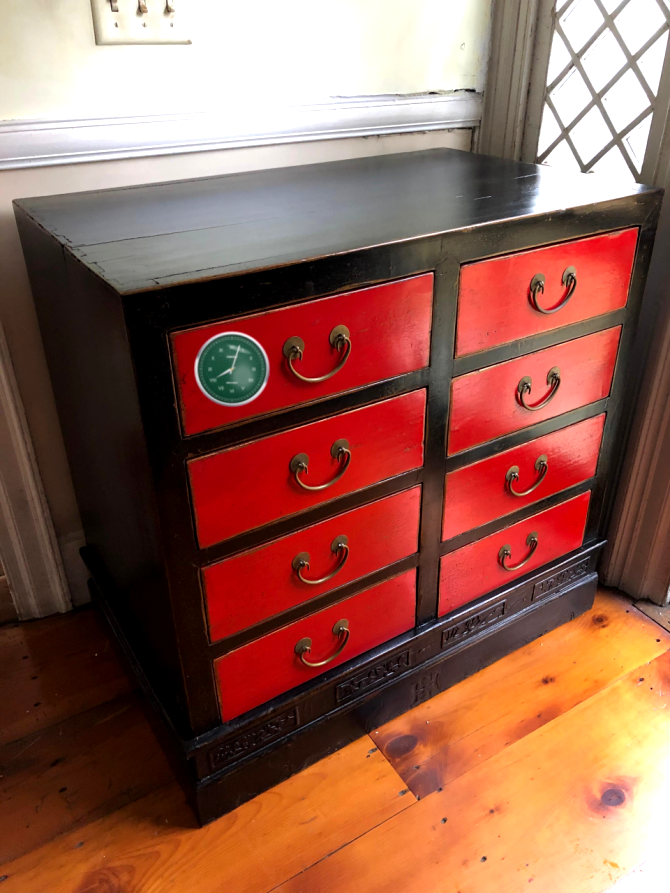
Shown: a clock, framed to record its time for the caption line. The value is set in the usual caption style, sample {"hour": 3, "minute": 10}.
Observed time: {"hour": 8, "minute": 3}
